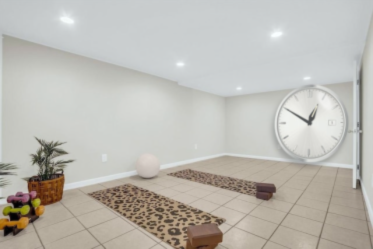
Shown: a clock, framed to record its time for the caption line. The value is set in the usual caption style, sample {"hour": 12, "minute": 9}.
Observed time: {"hour": 12, "minute": 50}
